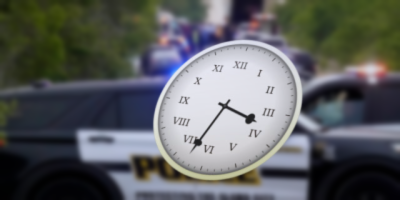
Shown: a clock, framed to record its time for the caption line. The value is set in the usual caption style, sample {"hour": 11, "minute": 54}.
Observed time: {"hour": 3, "minute": 33}
